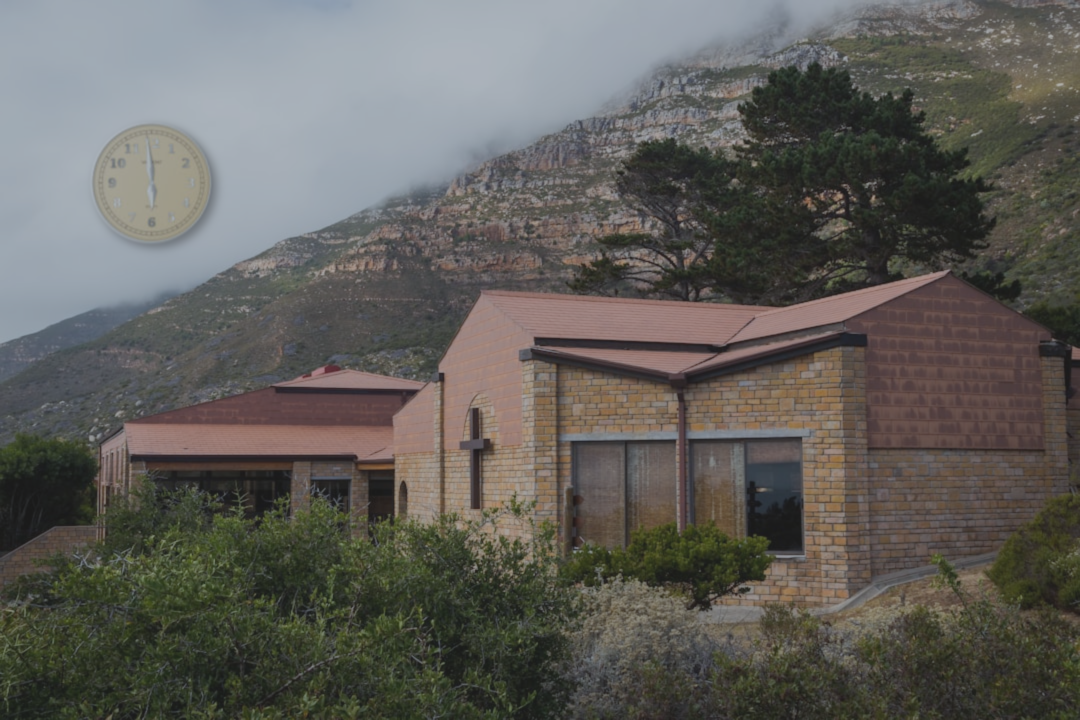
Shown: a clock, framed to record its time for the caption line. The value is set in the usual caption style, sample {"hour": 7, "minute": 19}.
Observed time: {"hour": 5, "minute": 59}
